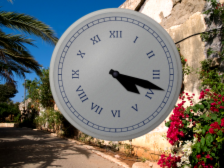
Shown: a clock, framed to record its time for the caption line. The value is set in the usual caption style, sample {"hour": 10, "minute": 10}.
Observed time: {"hour": 4, "minute": 18}
